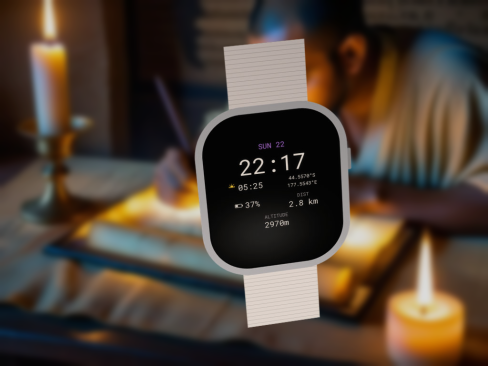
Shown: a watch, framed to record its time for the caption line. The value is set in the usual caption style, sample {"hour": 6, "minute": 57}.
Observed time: {"hour": 22, "minute": 17}
